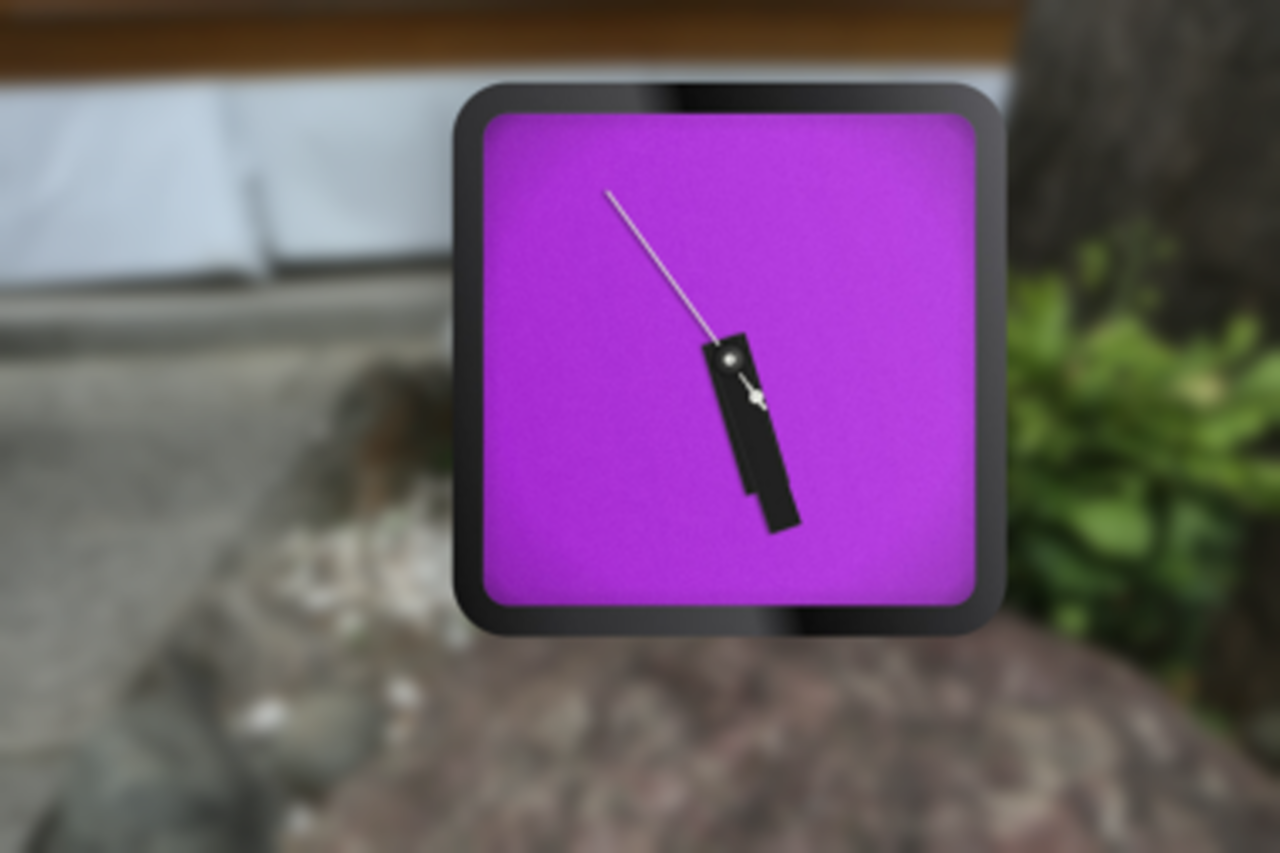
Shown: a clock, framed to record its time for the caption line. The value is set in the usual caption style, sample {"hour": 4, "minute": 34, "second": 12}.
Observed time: {"hour": 5, "minute": 26, "second": 54}
